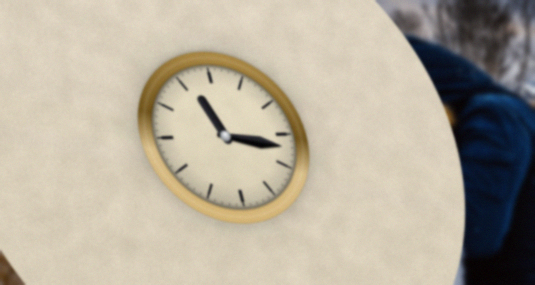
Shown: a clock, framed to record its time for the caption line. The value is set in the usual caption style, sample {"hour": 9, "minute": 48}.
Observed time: {"hour": 11, "minute": 17}
